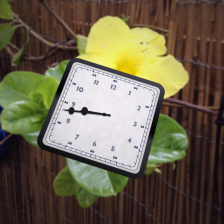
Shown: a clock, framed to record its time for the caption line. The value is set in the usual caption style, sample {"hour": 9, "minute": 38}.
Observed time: {"hour": 8, "minute": 43}
